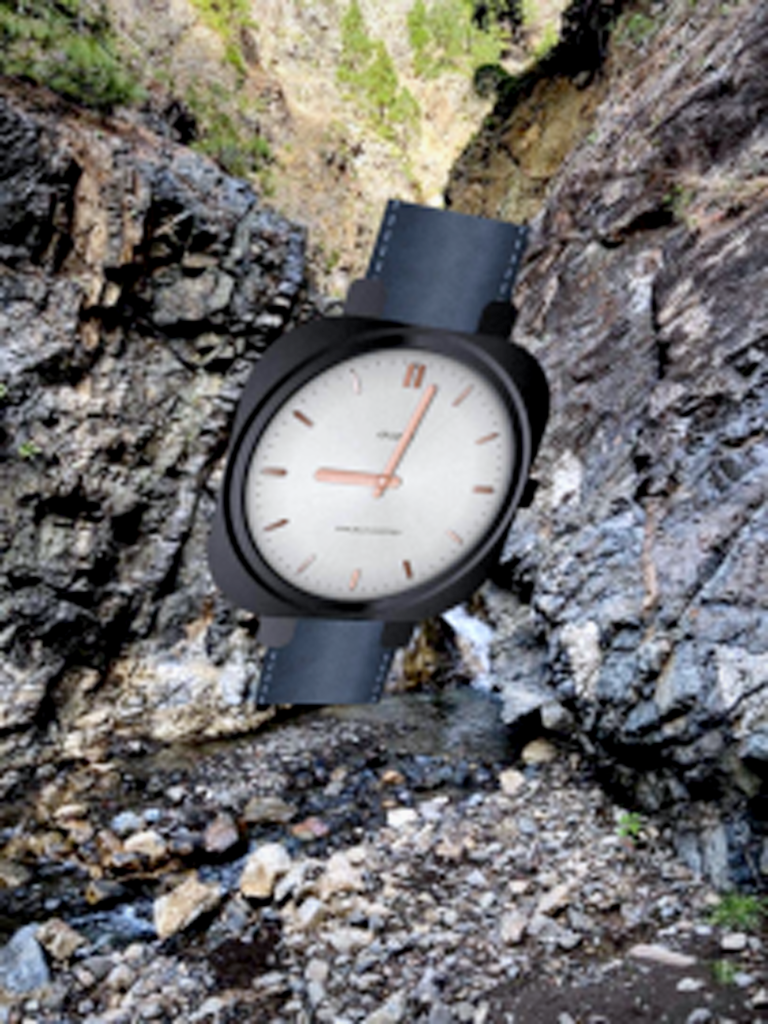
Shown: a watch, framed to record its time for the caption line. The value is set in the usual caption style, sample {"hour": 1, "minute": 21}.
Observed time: {"hour": 9, "minute": 2}
